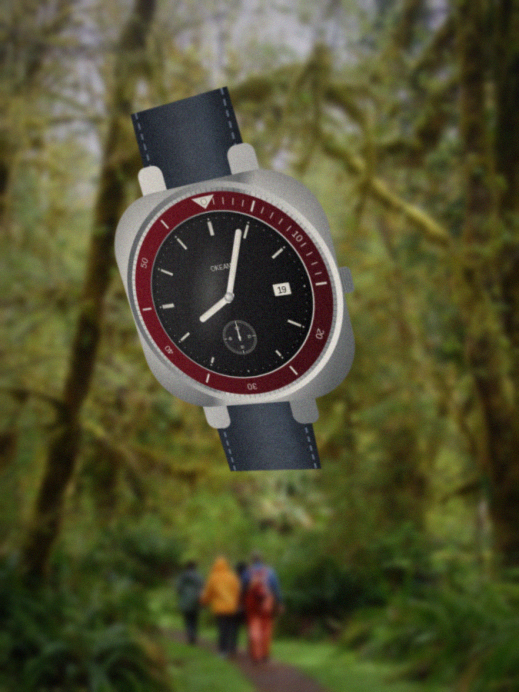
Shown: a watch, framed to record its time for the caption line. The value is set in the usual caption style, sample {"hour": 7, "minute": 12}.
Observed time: {"hour": 8, "minute": 4}
